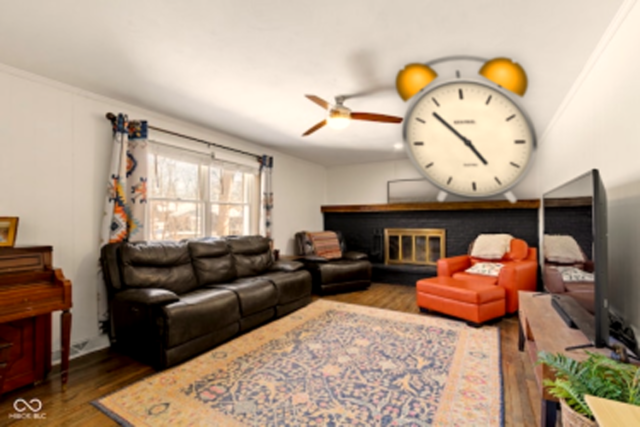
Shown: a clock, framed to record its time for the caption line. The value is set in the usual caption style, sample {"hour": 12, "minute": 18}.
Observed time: {"hour": 4, "minute": 53}
